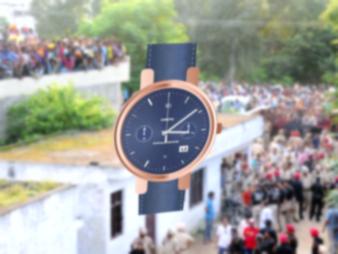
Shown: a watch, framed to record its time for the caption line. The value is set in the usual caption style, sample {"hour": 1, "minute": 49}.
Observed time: {"hour": 3, "minute": 9}
